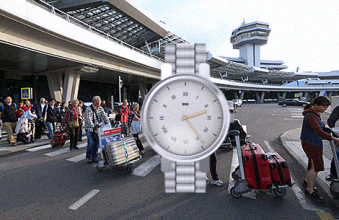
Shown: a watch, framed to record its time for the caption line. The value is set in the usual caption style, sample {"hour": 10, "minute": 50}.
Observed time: {"hour": 2, "minute": 24}
